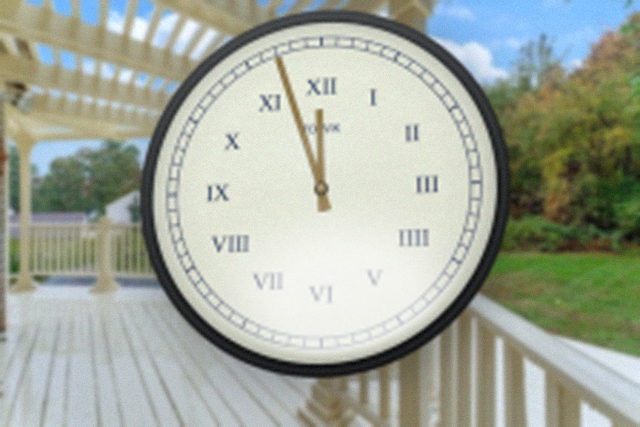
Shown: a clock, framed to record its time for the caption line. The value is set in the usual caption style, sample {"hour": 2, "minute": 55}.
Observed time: {"hour": 11, "minute": 57}
